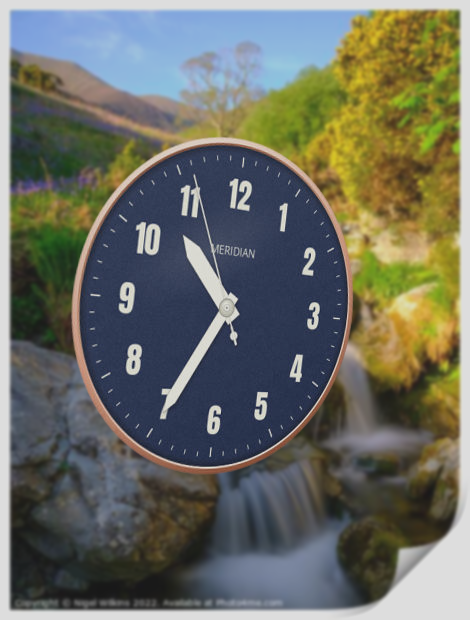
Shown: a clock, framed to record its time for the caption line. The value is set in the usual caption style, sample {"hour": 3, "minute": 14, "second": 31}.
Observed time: {"hour": 10, "minute": 34, "second": 56}
